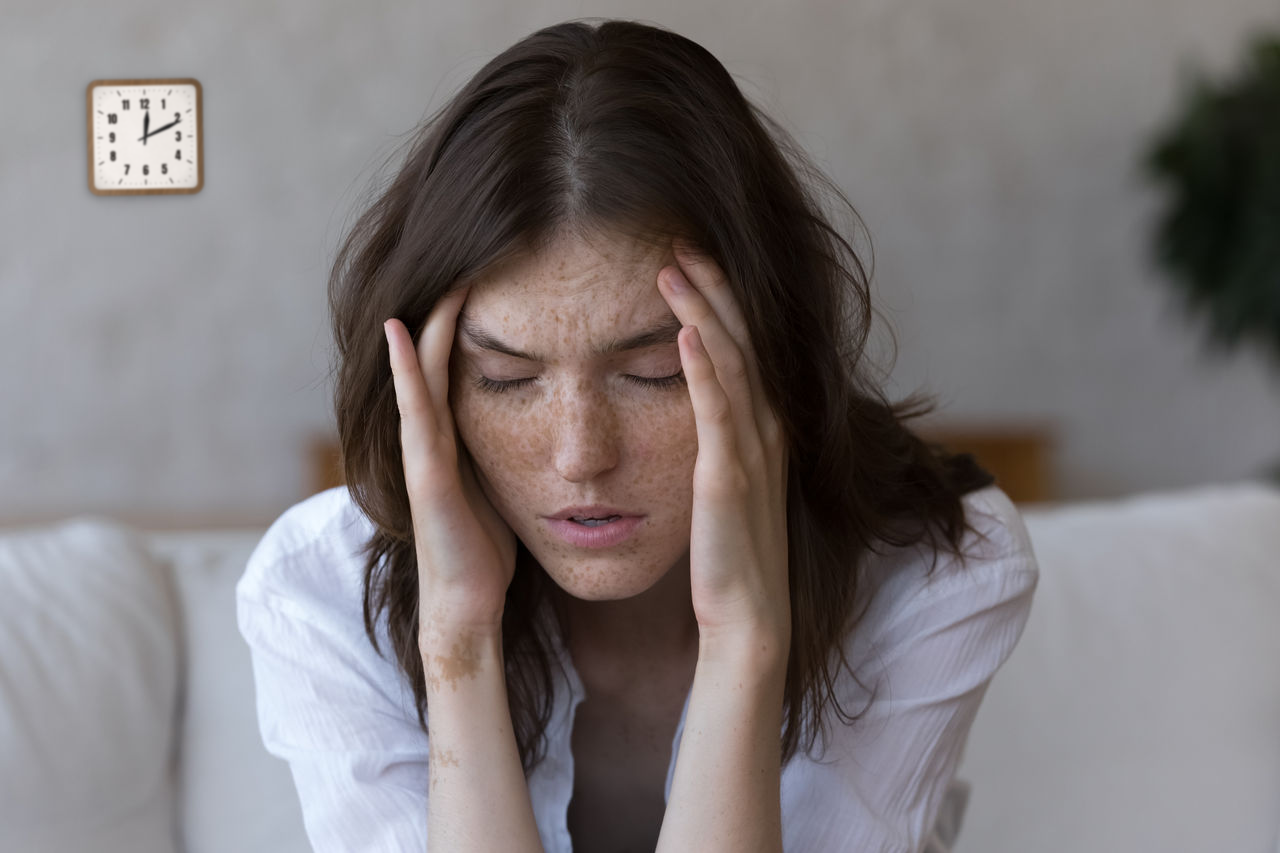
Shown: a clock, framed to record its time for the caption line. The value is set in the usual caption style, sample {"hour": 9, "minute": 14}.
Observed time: {"hour": 12, "minute": 11}
